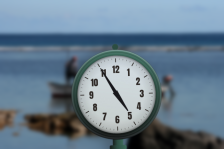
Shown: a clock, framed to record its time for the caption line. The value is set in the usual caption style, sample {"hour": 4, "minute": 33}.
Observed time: {"hour": 4, "minute": 55}
